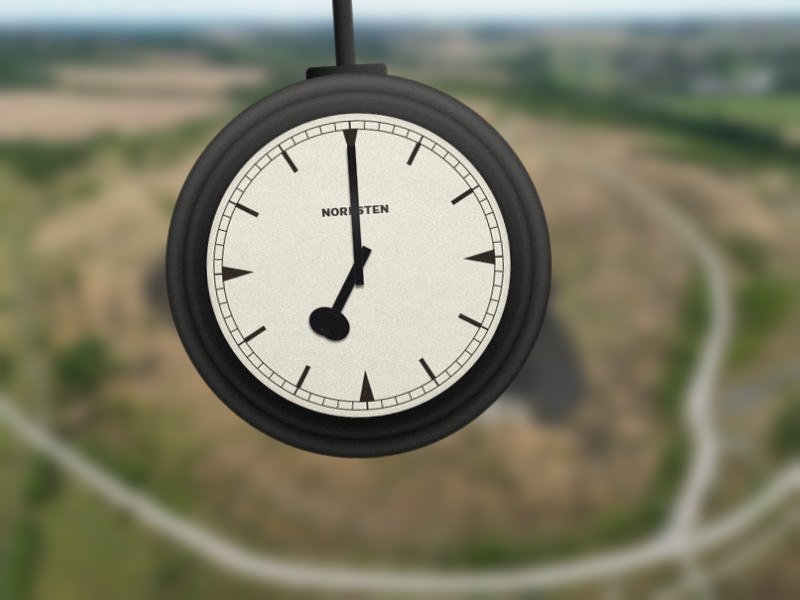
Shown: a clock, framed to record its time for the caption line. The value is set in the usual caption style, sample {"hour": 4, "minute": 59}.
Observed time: {"hour": 7, "minute": 0}
